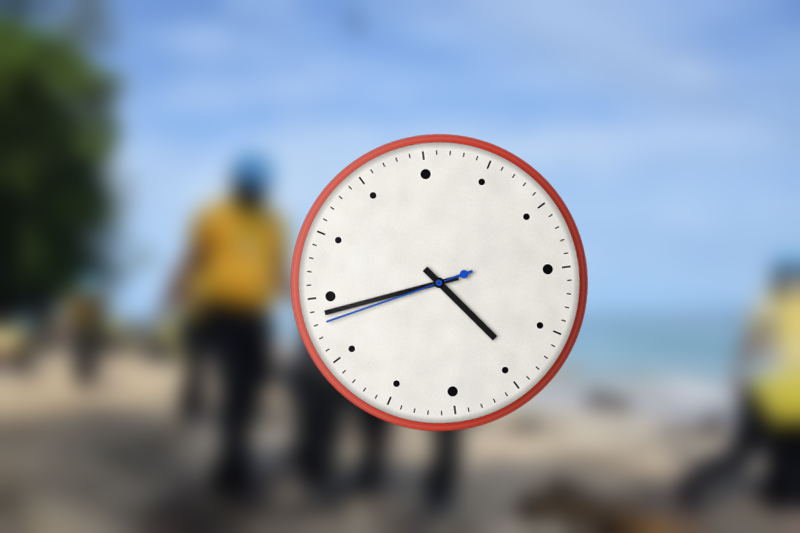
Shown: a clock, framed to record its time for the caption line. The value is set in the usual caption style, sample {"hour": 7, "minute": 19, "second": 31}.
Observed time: {"hour": 4, "minute": 43, "second": 43}
